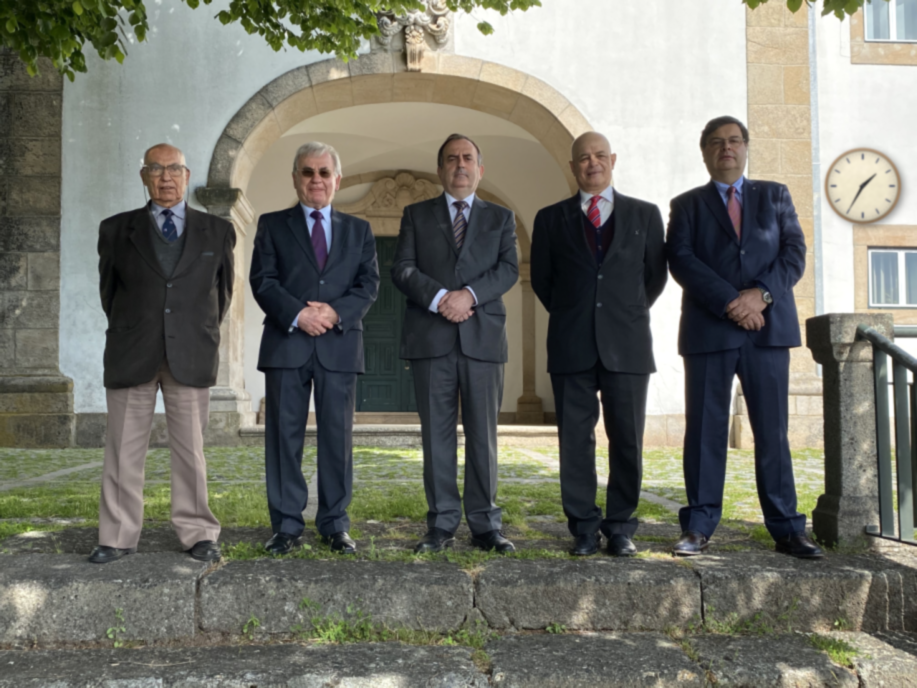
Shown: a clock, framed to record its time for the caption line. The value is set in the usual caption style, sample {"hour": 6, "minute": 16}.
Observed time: {"hour": 1, "minute": 35}
